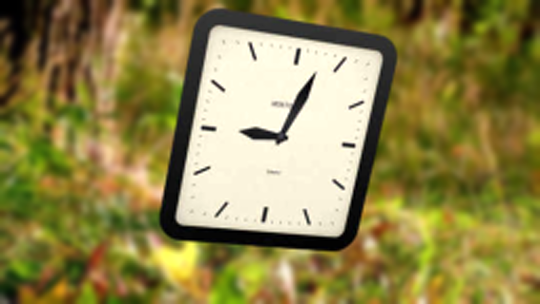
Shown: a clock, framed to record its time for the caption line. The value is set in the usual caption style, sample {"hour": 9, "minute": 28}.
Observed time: {"hour": 9, "minute": 3}
